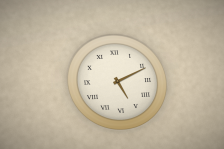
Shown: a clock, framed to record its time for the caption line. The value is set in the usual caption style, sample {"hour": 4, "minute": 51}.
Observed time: {"hour": 5, "minute": 11}
